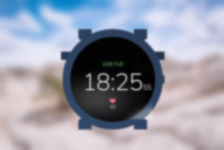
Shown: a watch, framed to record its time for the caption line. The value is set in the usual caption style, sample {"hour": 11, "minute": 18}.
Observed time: {"hour": 18, "minute": 25}
